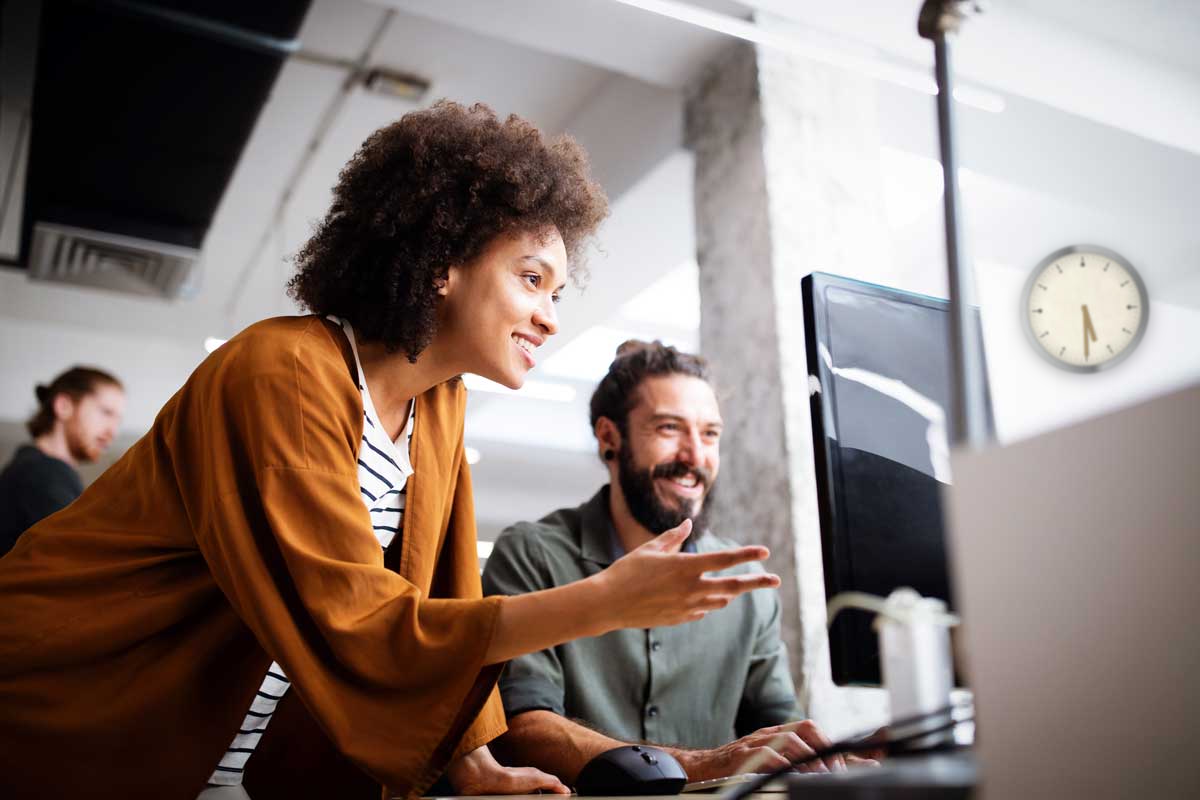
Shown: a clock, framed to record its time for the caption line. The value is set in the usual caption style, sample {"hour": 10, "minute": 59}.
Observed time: {"hour": 5, "minute": 30}
